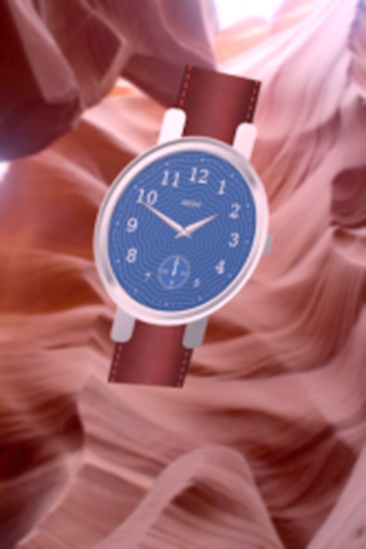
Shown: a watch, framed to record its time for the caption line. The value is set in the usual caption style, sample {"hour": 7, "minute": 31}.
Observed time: {"hour": 1, "minute": 49}
